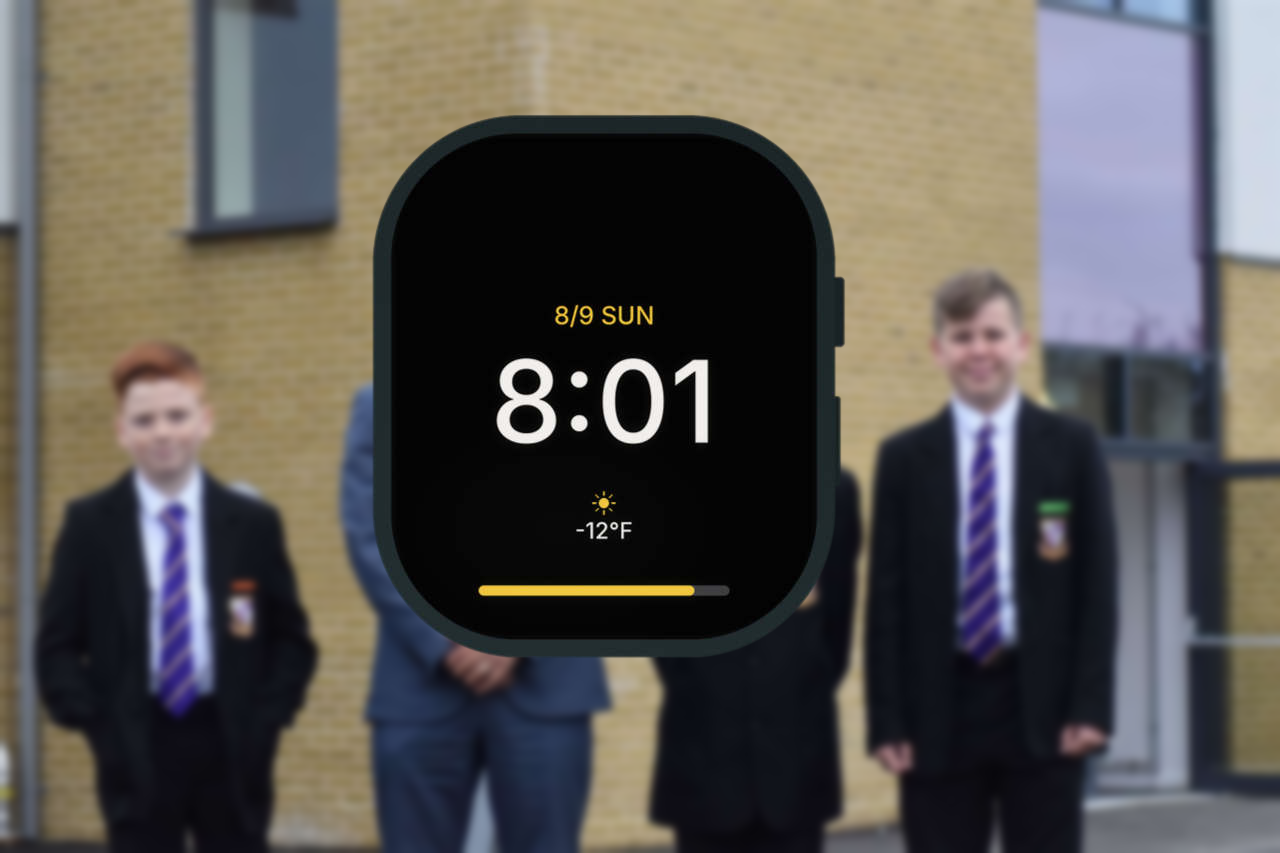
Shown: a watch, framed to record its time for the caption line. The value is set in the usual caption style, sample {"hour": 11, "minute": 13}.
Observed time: {"hour": 8, "minute": 1}
